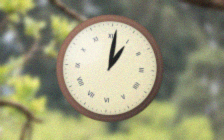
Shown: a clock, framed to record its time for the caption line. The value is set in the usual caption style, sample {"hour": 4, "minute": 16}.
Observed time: {"hour": 1, "minute": 1}
